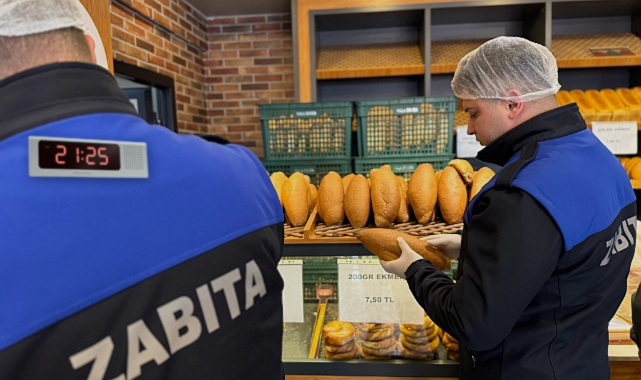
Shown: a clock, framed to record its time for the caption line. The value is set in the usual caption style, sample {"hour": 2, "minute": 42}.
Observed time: {"hour": 21, "minute": 25}
